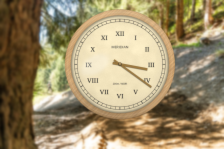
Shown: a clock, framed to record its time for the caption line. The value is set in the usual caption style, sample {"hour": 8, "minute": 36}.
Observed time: {"hour": 3, "minute": 21}
